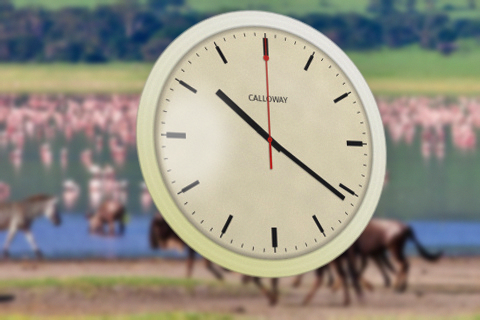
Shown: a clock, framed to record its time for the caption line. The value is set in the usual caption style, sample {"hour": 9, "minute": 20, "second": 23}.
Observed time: {"hour": 10, "minute": 21, "second": 0}
